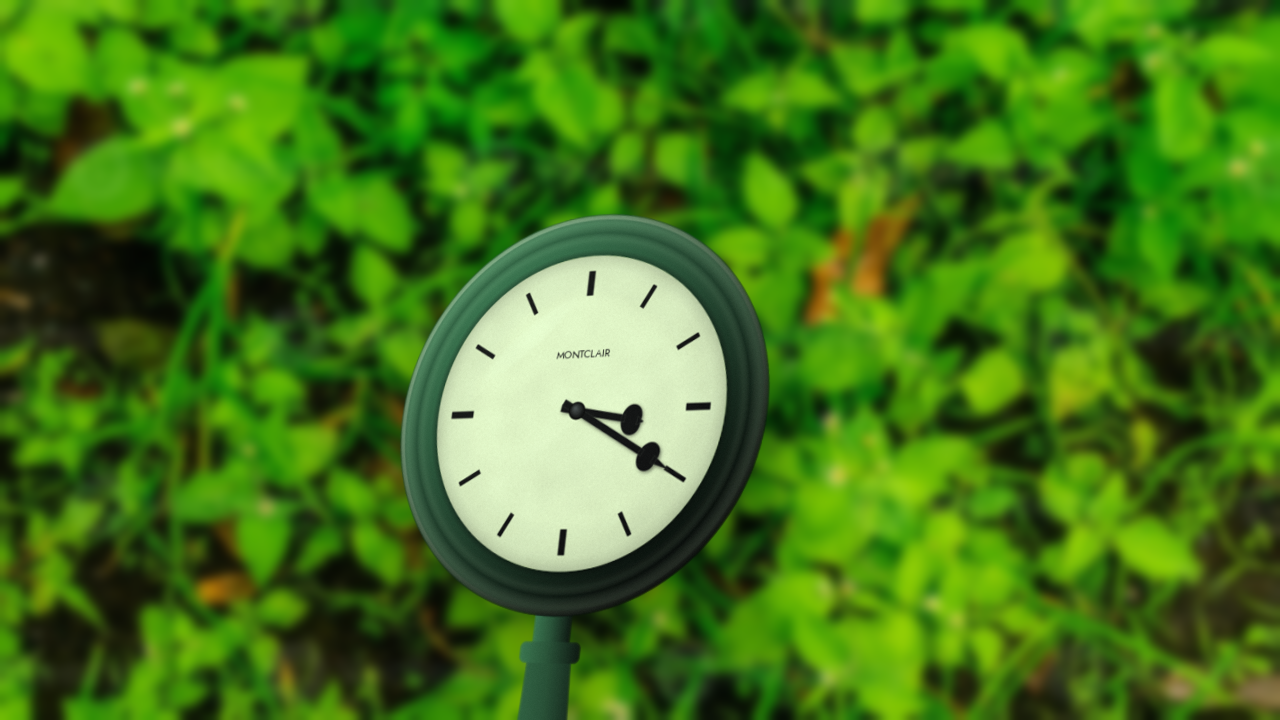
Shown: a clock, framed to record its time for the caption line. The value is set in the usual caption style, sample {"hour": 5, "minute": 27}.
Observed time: {"hour": 3, "minute": 20}
